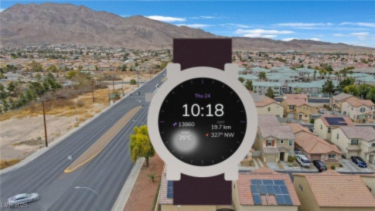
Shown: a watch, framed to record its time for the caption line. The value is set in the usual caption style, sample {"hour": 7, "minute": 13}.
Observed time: {"hour": 10, "minute": 18}
